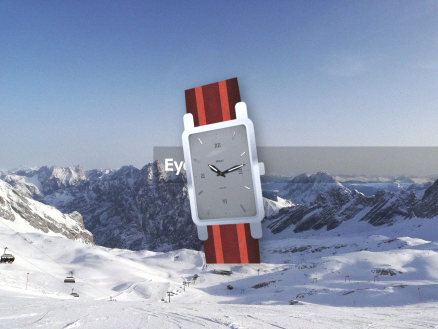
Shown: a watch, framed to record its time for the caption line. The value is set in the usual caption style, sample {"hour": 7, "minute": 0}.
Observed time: {"hour": 10, "minute": 13}
